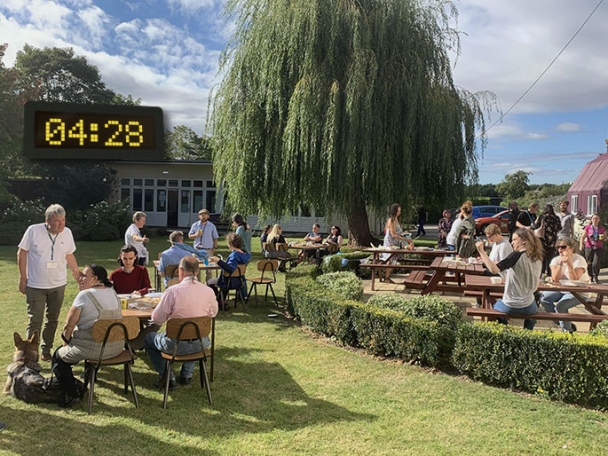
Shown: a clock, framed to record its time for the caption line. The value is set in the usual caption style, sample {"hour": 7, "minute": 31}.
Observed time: {"hour": 4, "minute": 28}
